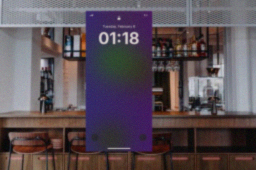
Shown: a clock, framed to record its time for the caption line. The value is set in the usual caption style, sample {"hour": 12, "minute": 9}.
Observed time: {"hour": 1, "minute": 18}
